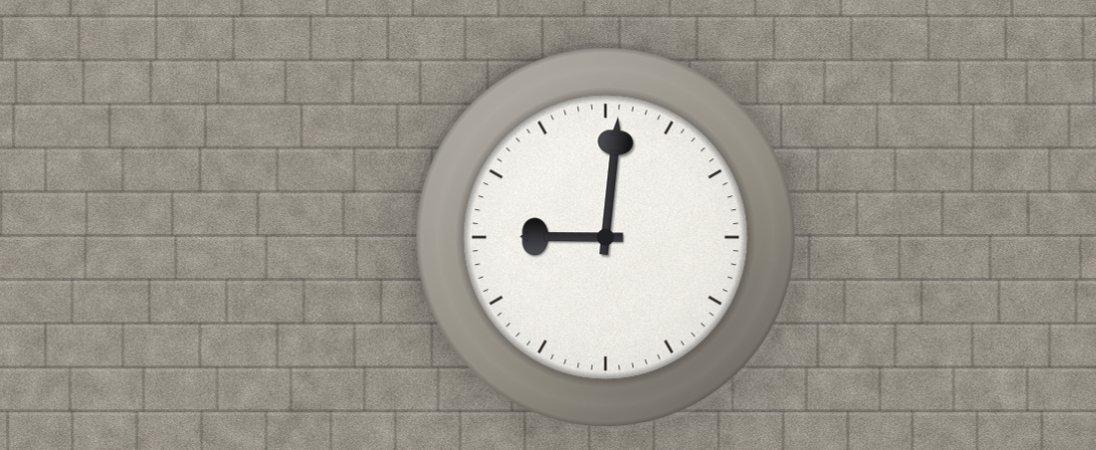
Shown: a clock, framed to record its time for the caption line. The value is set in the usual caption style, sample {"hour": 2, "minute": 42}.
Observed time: {"hour": 9, "minute": 1}
